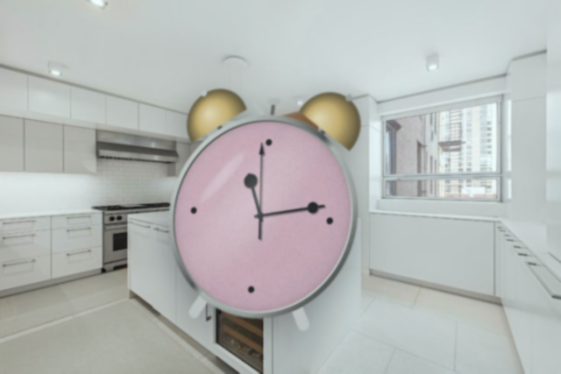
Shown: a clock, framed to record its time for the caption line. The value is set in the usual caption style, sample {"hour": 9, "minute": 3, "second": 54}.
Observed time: {"hour": 11, "minute": 12, "second": 59}
